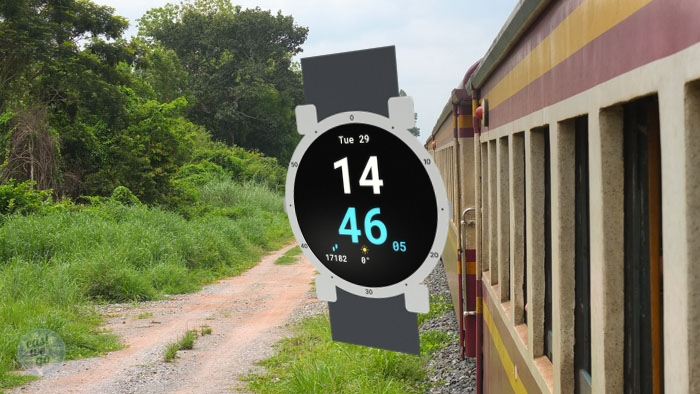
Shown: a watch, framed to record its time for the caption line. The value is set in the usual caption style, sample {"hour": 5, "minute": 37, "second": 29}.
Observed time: {"hour": 14, "minute": 46, "second": 5}
